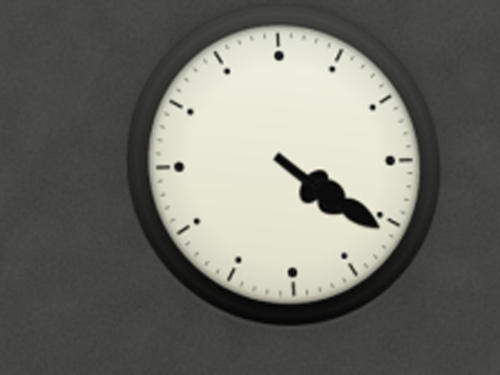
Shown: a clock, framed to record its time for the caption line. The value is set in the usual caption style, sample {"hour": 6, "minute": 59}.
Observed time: {"hour": 4, "minute": 21}
